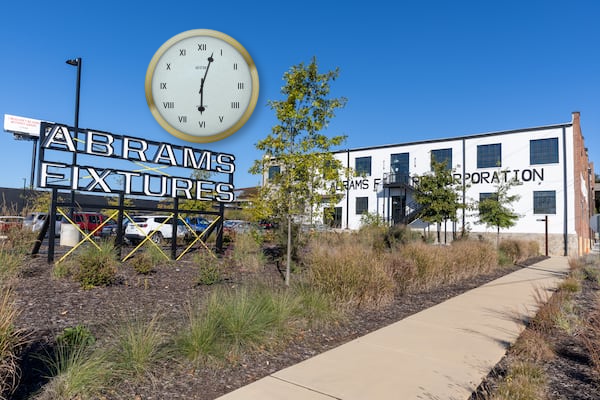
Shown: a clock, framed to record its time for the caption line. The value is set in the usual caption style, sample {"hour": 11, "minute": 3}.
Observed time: {"hour": 6, "minute": 3}
